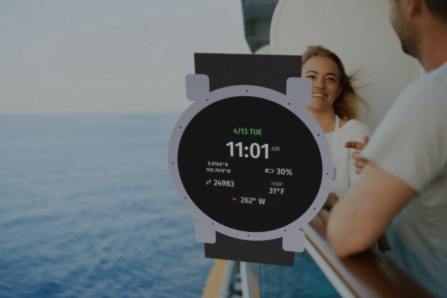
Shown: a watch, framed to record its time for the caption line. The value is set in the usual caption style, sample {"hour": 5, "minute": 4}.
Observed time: {"hour": 11, "minute": 1}
